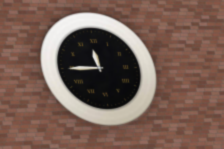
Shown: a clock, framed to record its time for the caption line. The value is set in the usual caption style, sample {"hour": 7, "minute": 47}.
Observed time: {"hour": 11, "minute": 45}
